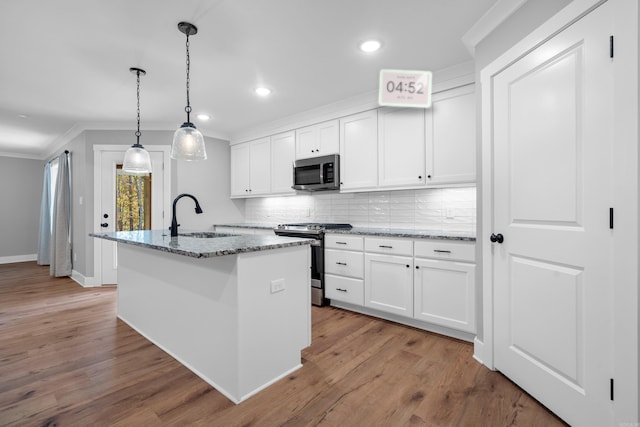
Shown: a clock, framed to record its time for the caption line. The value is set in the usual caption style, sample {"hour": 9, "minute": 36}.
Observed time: {"hour": 4, "minute": 52}
